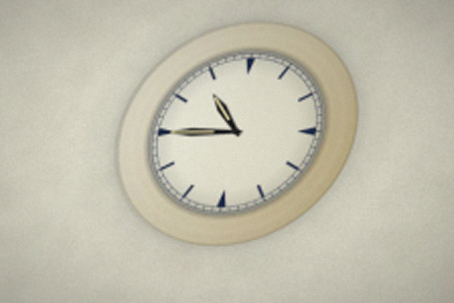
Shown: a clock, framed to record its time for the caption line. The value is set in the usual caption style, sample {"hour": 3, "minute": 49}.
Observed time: {"hour": 10, "minute": 45}
